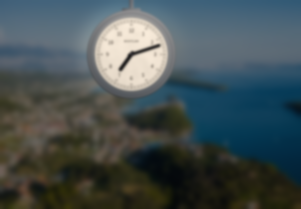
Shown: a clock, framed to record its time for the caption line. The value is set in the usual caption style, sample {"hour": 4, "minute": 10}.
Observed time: {"hour": 7, "minute": 12}
